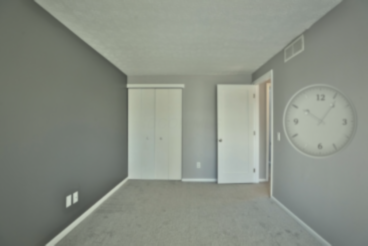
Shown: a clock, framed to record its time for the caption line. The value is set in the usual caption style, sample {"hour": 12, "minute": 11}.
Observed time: {"hour": 10, "minute": 6}
